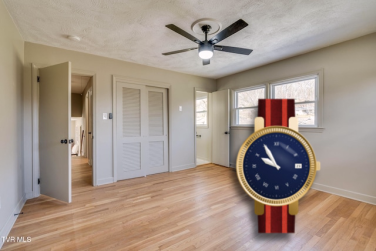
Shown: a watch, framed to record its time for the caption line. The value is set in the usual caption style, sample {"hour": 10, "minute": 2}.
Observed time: {"hour": 9, "minute": 55}
